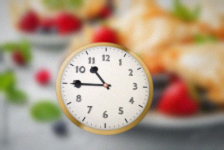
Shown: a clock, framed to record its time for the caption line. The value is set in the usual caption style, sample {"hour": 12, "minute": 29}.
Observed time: {"hour": 10, "minute": 45}
